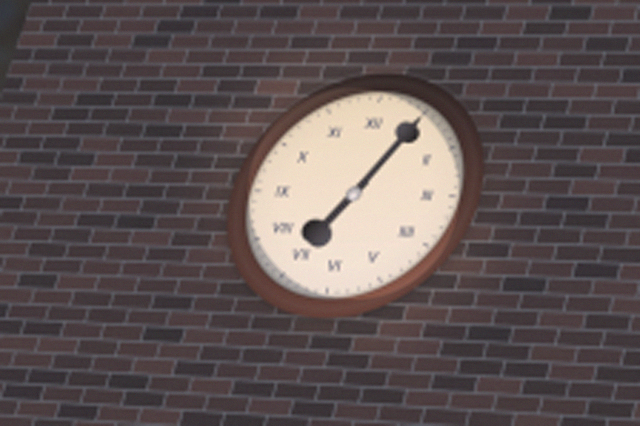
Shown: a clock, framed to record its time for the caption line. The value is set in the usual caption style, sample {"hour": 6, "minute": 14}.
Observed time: {"hour": 7, "minute": 5}
